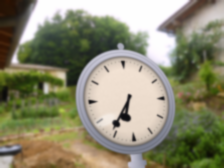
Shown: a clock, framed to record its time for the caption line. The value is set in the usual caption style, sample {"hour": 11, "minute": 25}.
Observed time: {"hour": 6, "minute": 36}
